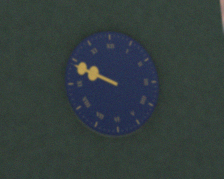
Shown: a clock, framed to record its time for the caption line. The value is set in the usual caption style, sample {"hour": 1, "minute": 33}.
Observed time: {"hour": 9, "minute": 49}
